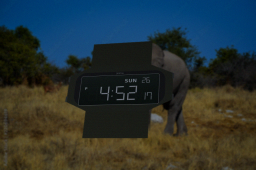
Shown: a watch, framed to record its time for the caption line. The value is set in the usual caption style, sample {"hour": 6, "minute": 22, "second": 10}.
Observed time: {"hour": 4, "minute": 52, "second": 17}
